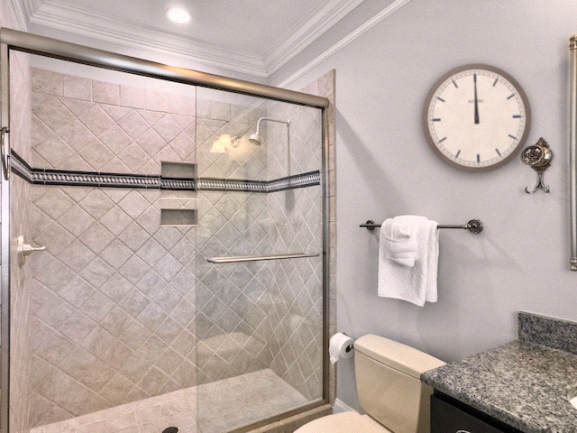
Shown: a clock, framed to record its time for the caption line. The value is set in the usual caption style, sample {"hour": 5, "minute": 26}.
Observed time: {"hour": 12, "minute": 0}
